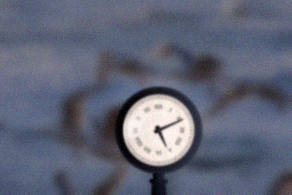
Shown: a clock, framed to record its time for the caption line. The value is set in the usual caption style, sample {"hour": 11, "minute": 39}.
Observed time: {"hour": 5, "minute": 11}
